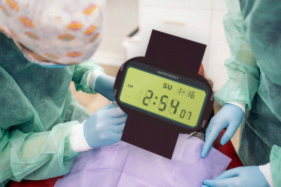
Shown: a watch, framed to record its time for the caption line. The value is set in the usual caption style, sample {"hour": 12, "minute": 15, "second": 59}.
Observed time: {"hour": 2, "minute": 54, "second": 7}
